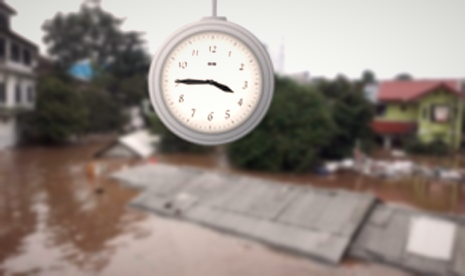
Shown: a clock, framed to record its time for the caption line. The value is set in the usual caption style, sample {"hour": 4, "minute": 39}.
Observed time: {"hour": 3, "minute": 45}
